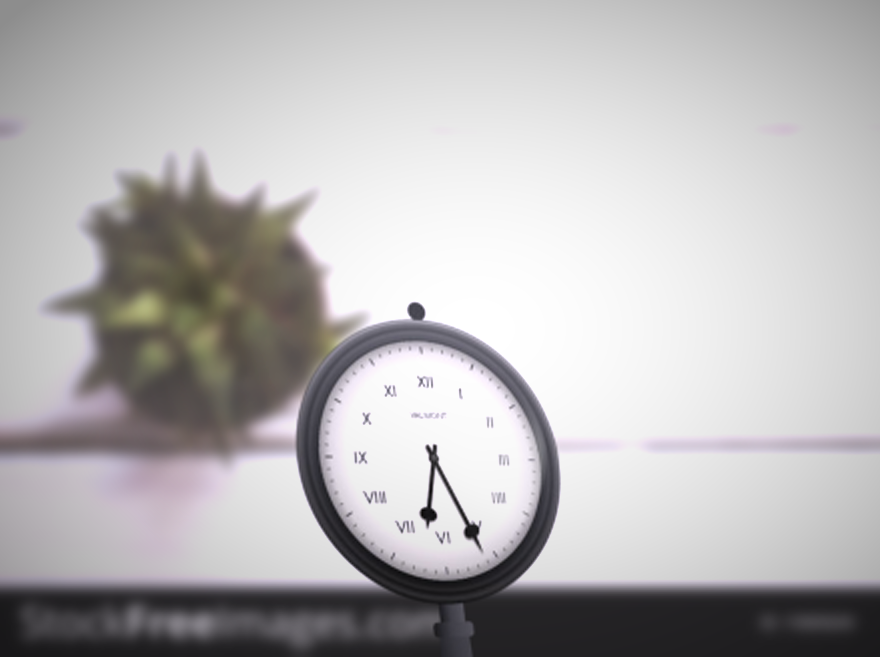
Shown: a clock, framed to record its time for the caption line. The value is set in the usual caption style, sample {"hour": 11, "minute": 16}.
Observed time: {"hour": 6, "minute": 26}
